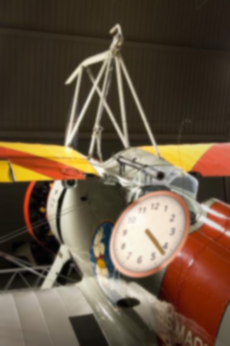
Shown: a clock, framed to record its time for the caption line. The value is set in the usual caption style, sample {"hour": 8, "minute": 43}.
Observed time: {"hour": 4, "minute": 22}
